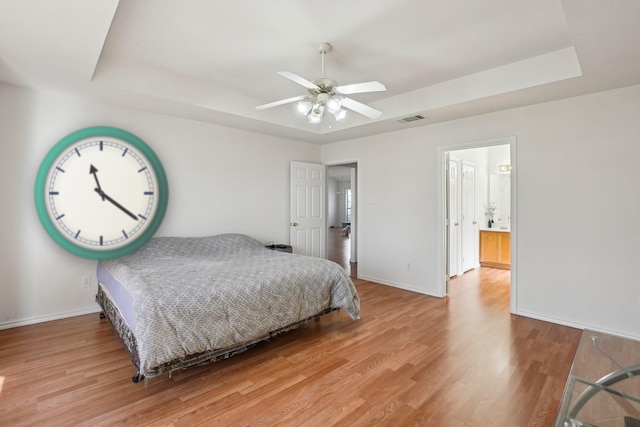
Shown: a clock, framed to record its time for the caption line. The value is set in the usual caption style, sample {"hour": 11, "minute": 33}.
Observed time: {"hour": 11, "minute": 21}
